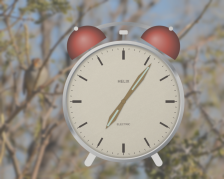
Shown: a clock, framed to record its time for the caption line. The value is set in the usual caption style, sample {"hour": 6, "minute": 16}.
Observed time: {"hour": 7, "minute": 6}
